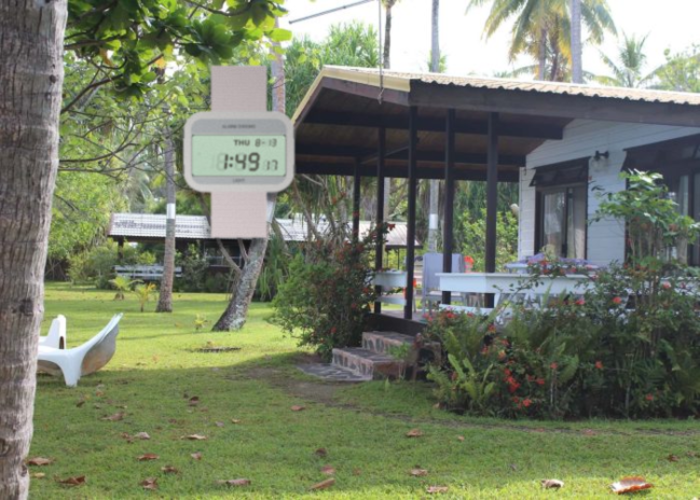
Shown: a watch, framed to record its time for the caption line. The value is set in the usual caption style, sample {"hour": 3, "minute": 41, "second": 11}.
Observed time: {"hour": 1, "minute": 49, "second": 17}
